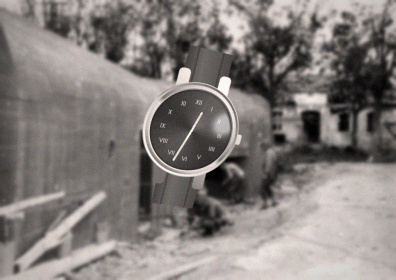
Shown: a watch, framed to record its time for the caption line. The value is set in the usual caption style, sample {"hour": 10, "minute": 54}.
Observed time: {"hour": 12, "minute": 33}
